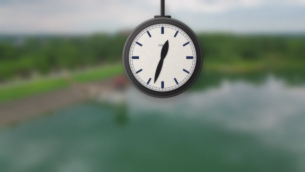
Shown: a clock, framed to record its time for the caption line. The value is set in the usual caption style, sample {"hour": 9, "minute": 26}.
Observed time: {"hour": 12, "minute": 33}
